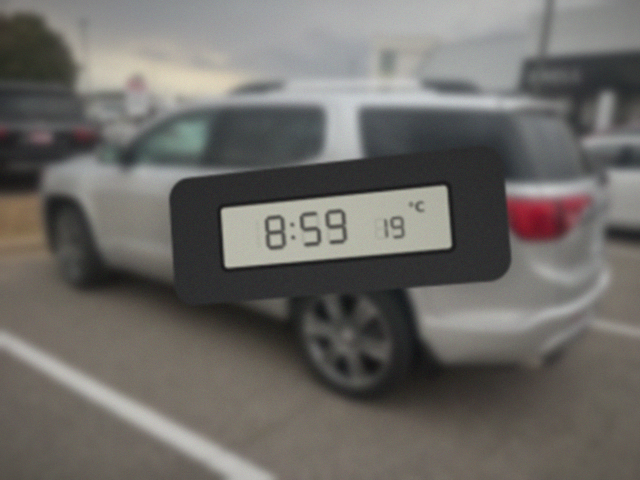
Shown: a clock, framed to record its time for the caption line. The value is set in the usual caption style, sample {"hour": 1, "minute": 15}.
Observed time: {"hour": 8, "minute": 59}
